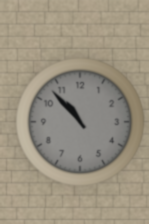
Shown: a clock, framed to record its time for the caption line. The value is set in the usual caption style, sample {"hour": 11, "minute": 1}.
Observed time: {"hour": 10, "minute": 53}
